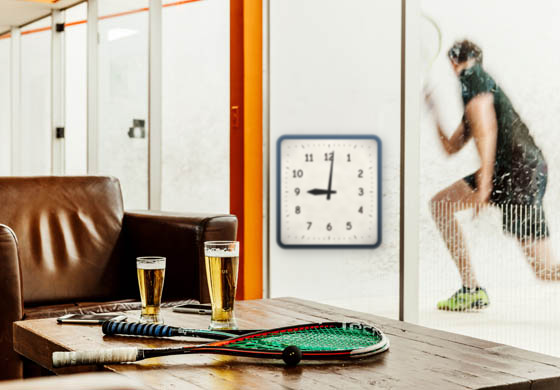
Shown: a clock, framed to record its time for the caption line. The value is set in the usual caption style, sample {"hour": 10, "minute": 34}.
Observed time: {"hour": 9, "minute": 1}
